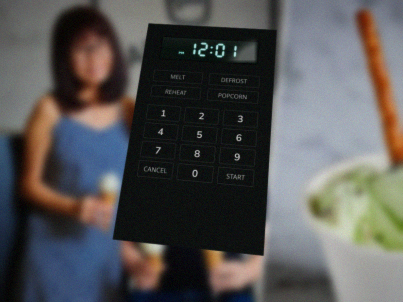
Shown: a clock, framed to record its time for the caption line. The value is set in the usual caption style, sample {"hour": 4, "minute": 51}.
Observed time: {"hour": 12, "minute": 1}
